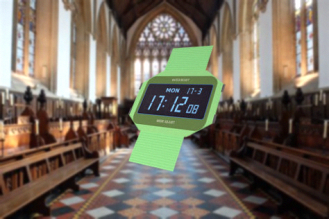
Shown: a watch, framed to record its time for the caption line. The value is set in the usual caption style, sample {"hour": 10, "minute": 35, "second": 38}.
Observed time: {"hour": 17, "minute": 12, "second": 8}
